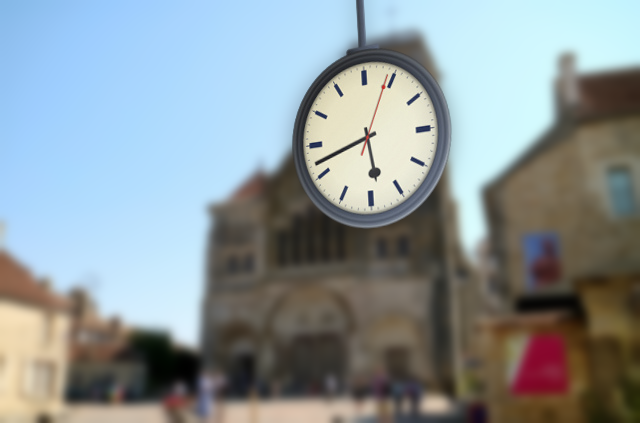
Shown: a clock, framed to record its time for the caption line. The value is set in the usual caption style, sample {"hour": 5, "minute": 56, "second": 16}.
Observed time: {"hour": 5, "minute": 42, "second": 4}
